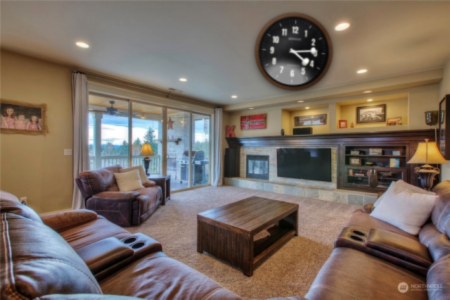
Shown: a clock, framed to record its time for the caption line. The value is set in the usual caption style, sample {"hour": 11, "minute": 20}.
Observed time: {"hour": 4, "minute": 14}
